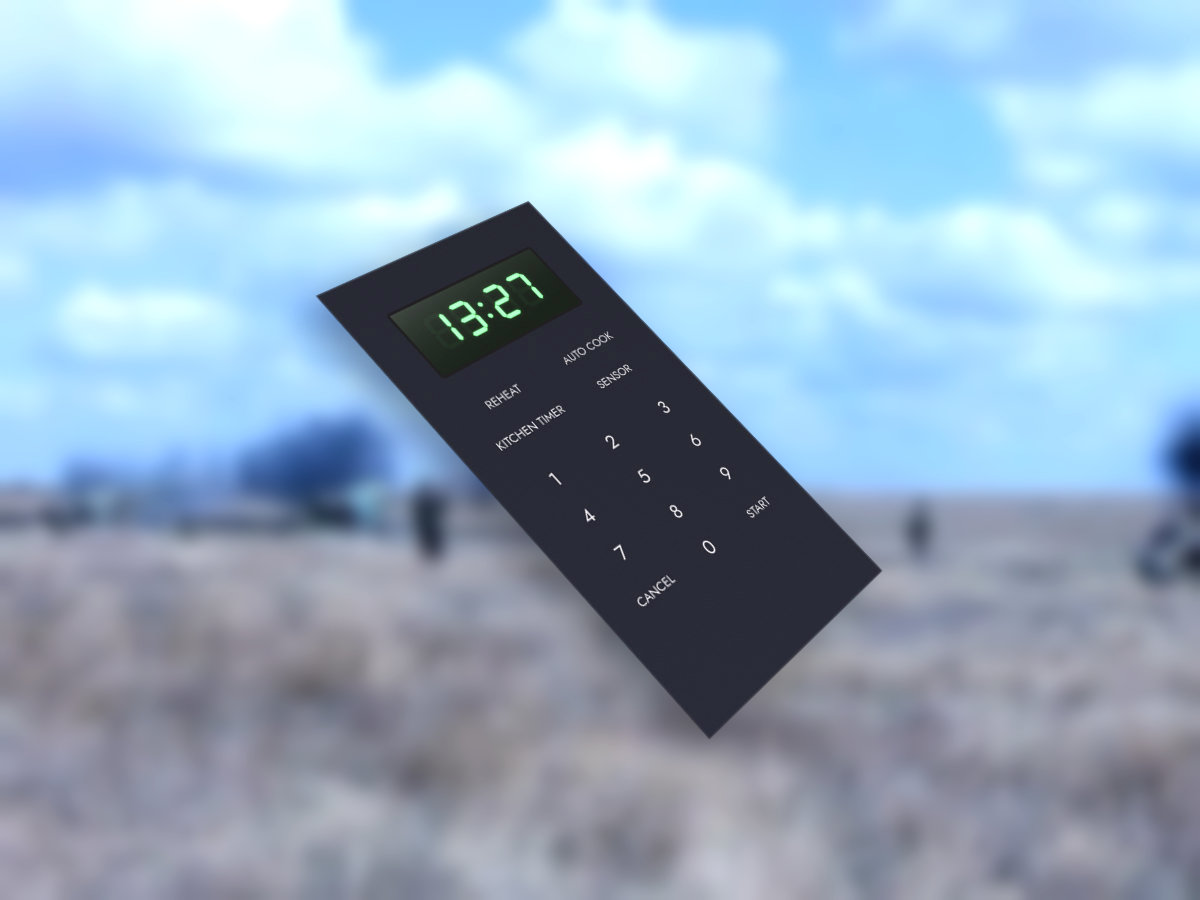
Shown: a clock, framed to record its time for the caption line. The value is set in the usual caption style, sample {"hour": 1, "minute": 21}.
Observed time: {"hour": 13, "minute": 27}
